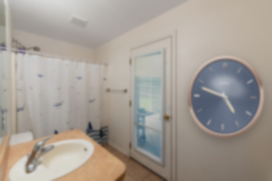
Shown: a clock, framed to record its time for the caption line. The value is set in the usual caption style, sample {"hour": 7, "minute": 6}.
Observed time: {"hour": 4, "minute": 48}
